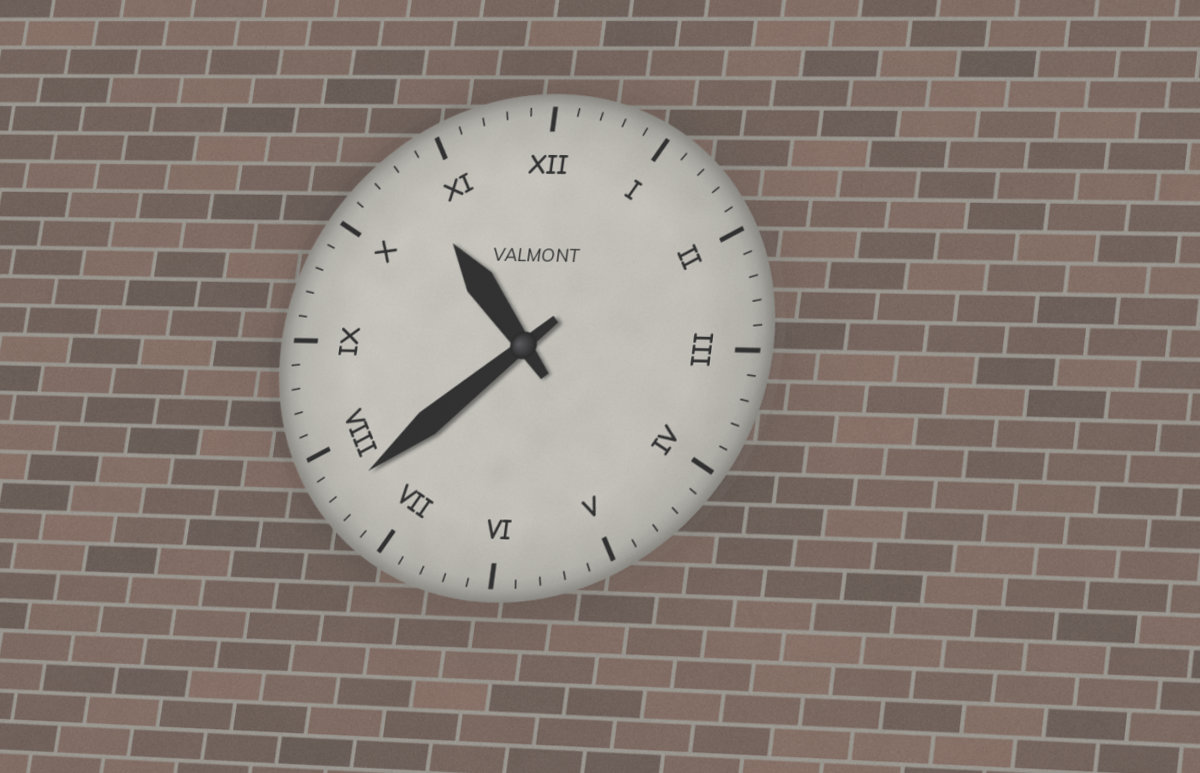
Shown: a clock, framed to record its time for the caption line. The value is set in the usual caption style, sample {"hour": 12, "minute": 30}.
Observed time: {"hour": 10, "minute": 38}
